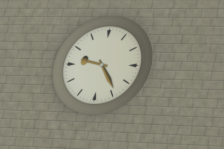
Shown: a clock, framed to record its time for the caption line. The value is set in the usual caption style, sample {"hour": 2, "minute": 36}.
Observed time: {"hour": 9, "minute": 24}
